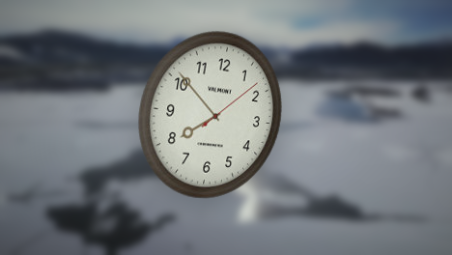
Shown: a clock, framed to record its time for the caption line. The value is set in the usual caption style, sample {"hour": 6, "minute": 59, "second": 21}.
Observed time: {"hour": 7, "minute": 51, "second": 8}
